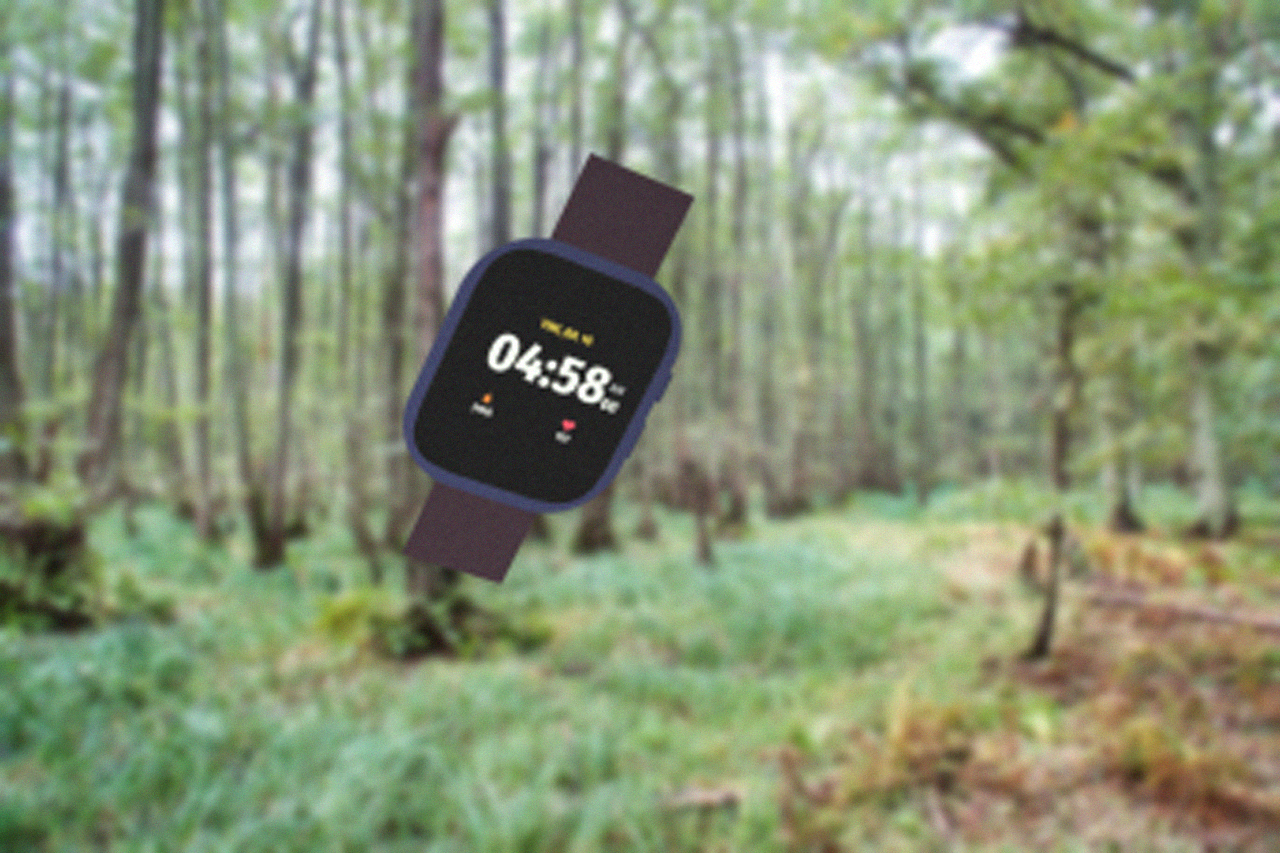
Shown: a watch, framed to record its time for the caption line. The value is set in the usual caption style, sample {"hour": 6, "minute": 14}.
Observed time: {"hour": 4, "minute": 58}
